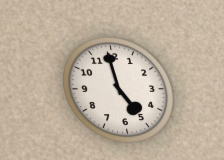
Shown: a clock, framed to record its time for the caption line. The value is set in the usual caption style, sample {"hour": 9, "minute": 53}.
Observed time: {"hour": 4, "minute": 59}
